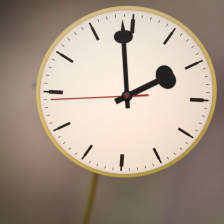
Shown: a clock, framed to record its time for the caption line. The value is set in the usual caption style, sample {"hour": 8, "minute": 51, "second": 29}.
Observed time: {"hour": 1, "minute": 58, "second": 44}
